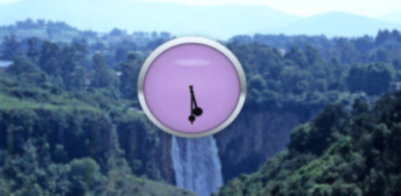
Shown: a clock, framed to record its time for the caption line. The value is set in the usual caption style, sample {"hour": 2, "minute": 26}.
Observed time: {"hour": 5, "minute": 30}
